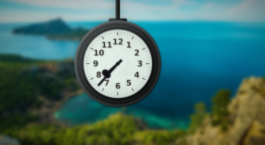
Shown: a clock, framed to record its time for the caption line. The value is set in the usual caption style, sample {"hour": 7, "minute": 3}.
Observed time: {"hour": 7, "minute": 37}
